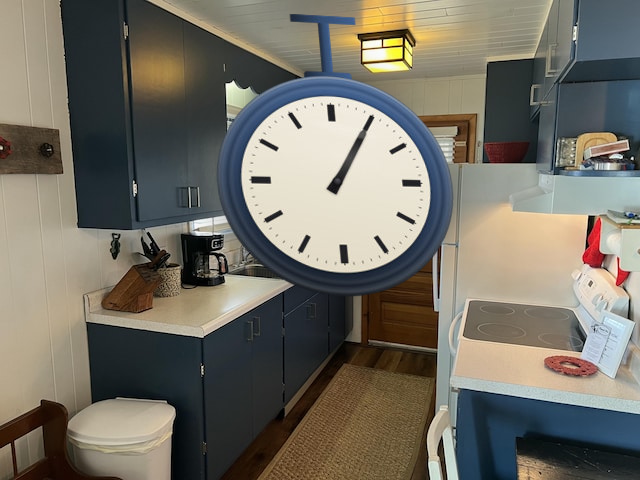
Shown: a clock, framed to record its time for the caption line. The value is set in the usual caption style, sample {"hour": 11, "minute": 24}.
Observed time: {"hour": 1, "minute": 5}
